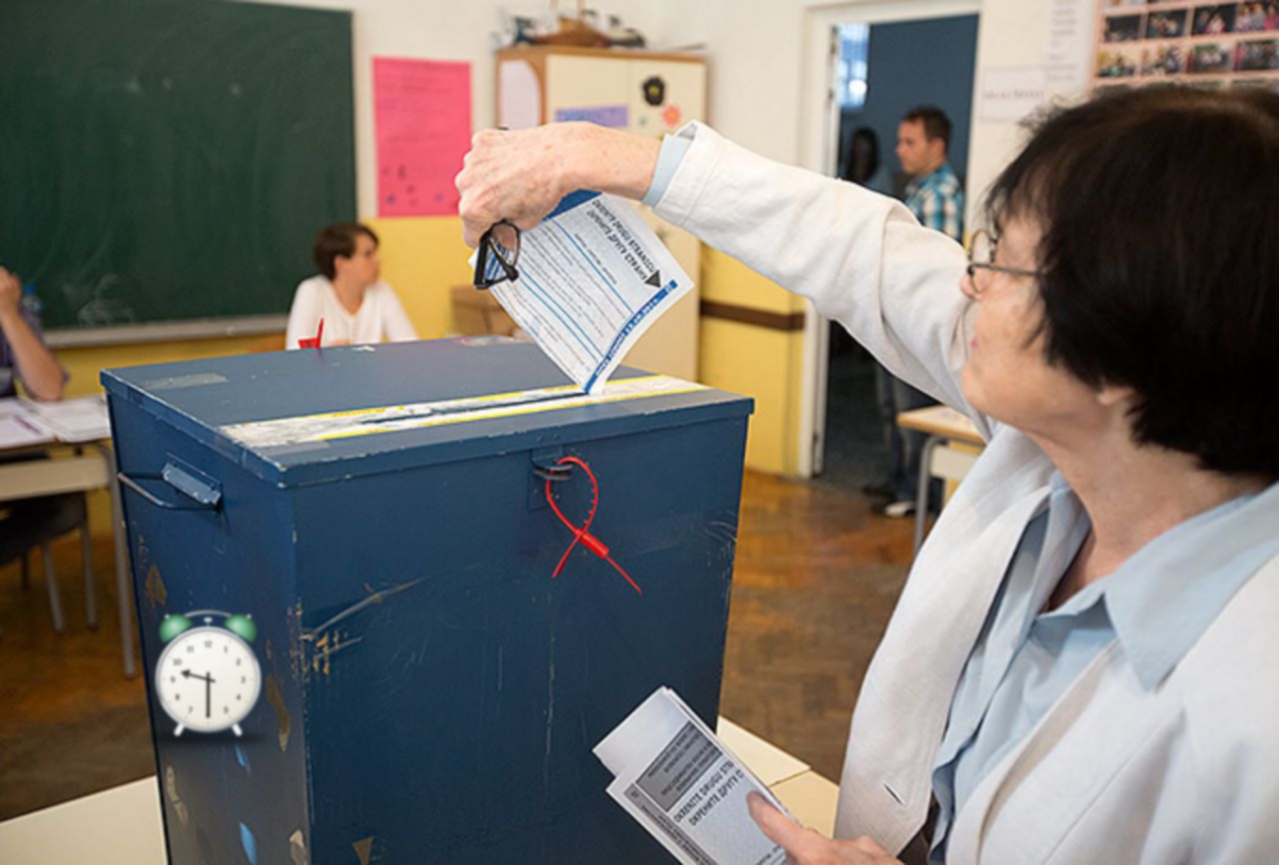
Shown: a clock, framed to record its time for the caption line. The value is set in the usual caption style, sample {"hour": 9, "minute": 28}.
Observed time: {"hour": 9, "minute": 30}
